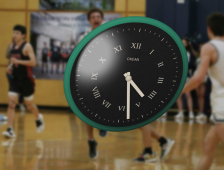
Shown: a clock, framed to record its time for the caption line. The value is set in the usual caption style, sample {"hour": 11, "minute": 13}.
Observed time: {"hour": 4, "minute": 28}
